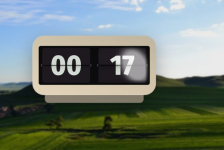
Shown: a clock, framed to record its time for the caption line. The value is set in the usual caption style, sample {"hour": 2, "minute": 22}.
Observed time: {"hour": 0, "minute": 17}
